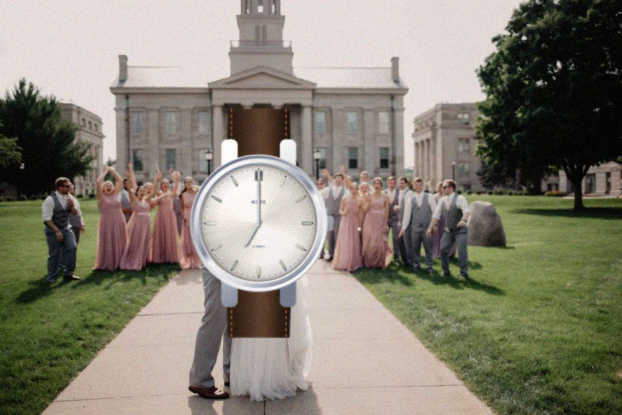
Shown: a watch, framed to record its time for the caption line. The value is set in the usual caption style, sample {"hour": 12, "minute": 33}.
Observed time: {"hour": 7, "minute": 0}
